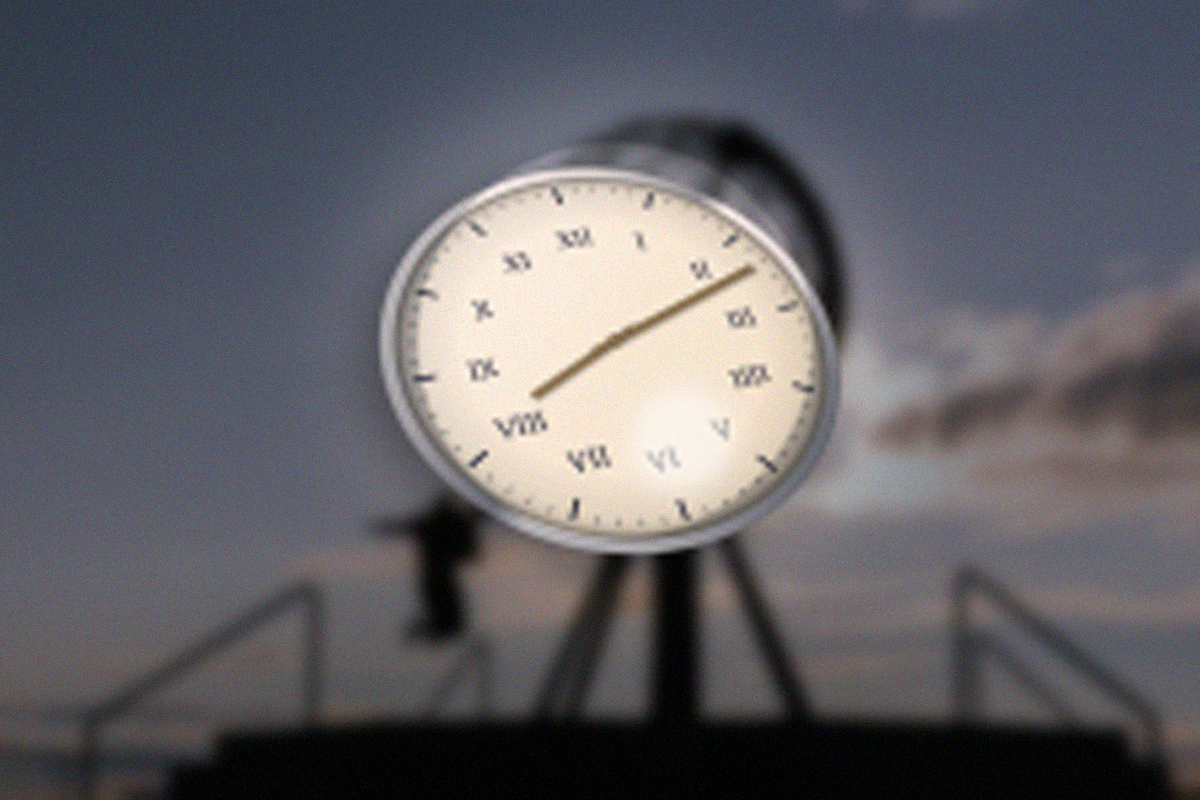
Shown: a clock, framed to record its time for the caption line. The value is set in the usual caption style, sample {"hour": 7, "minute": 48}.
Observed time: {"hour": 8, "minute": 12}
